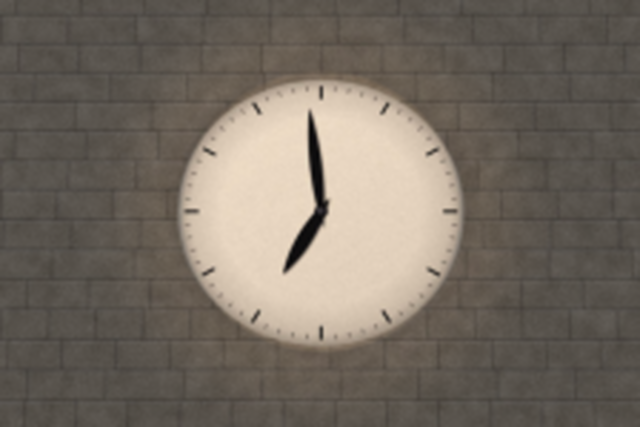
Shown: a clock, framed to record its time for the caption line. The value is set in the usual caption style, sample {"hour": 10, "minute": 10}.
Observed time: {"hour": 6, "minute": 59}
